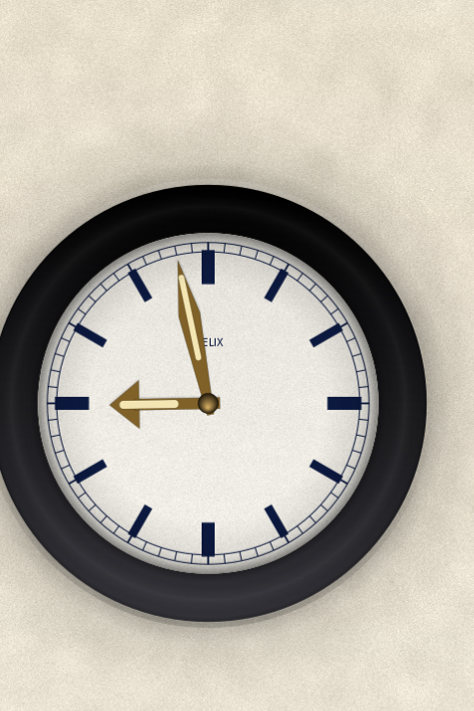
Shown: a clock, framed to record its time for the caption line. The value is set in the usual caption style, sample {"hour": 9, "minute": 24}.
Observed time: {"hour": 8, "minute": 58}
